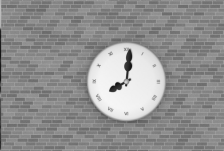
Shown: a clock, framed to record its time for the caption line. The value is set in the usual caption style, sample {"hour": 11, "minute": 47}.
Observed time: {"hour": 8, "minute": 1}
